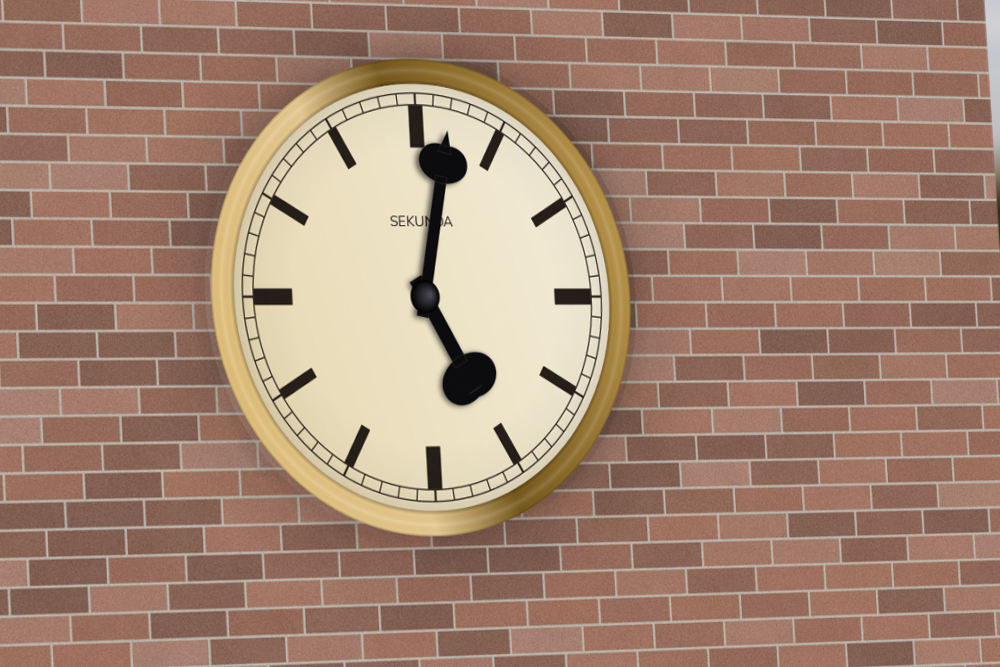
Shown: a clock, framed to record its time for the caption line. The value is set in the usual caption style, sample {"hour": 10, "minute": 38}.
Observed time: {"hour": 5, "minute": 2}
